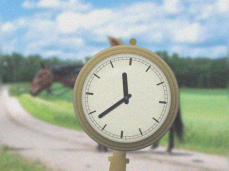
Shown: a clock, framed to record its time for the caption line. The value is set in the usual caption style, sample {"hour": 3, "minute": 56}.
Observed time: {"hour": 11, "minute": 38}
